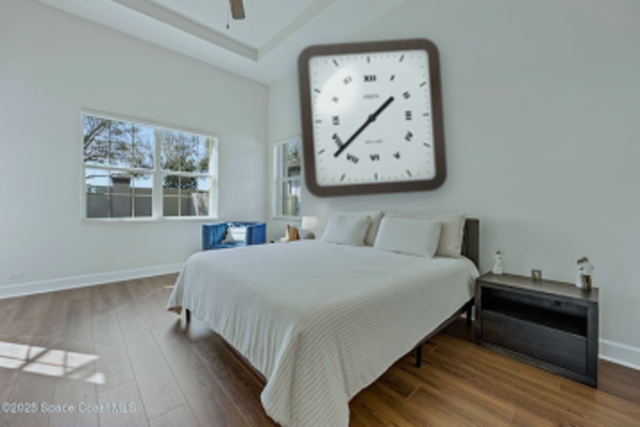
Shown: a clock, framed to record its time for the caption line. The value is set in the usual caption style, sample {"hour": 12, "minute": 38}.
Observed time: {"hour": 1, "minute": 38}
